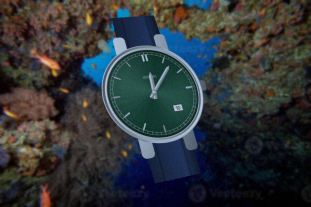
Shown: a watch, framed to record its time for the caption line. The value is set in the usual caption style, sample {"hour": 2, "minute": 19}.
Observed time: {"hour": 12, "minute": 7}
